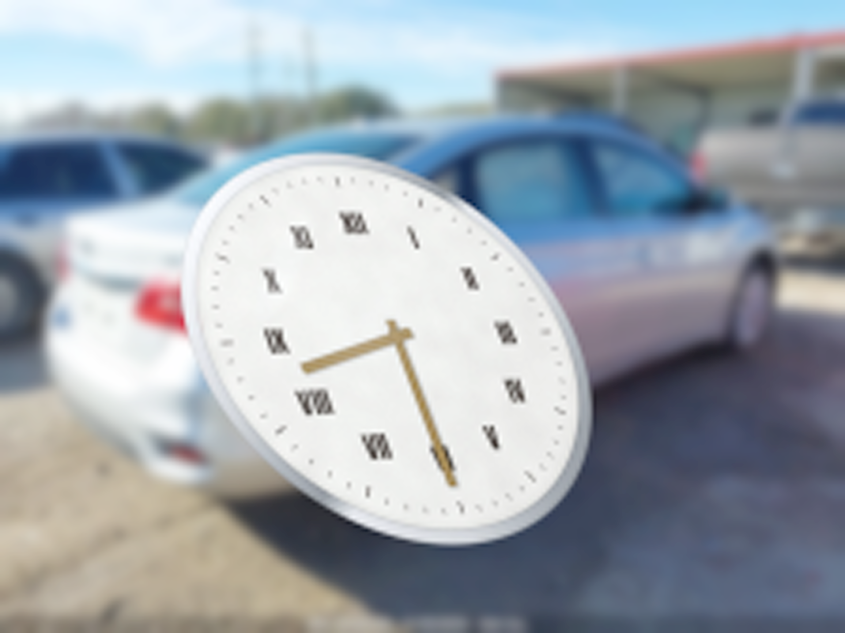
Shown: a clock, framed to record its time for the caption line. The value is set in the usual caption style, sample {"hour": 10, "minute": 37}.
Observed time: {"hour": 8, "minute": 30}
